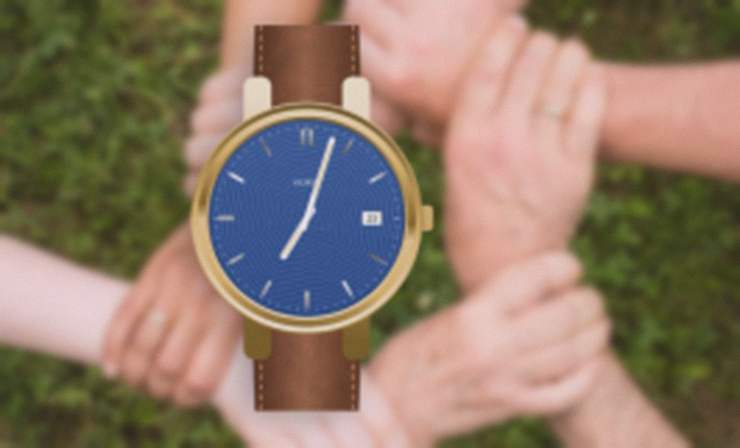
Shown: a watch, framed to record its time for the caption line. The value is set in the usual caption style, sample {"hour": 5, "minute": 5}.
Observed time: {"hour": 7, "minute": 3}
